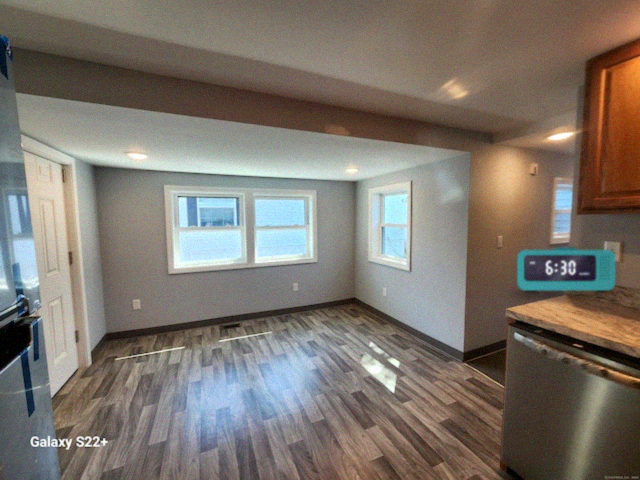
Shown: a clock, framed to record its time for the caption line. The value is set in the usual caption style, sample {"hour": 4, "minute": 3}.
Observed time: {"hour": 6, "minute": 30}
